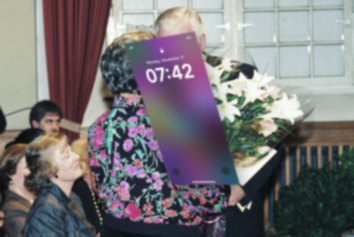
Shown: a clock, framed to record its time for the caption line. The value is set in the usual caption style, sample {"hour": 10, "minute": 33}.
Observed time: {"hour": 7, "minute": 42}
